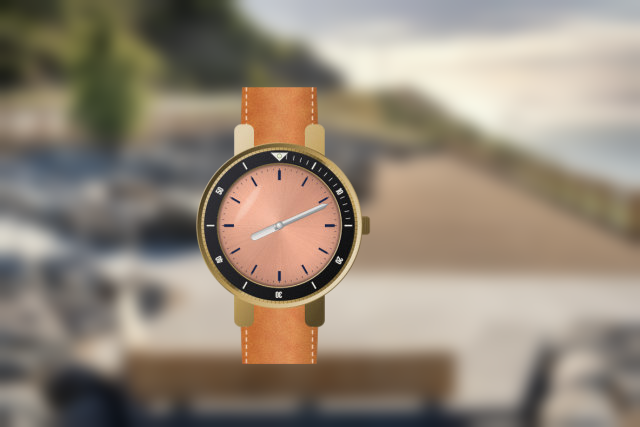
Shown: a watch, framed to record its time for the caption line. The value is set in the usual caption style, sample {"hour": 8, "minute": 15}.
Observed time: {"hour": 8, "minute": 11}
